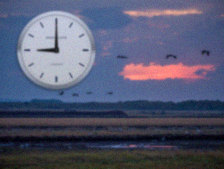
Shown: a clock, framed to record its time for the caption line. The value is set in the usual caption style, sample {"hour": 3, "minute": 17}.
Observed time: {"hour": 9, "minute": 0}
